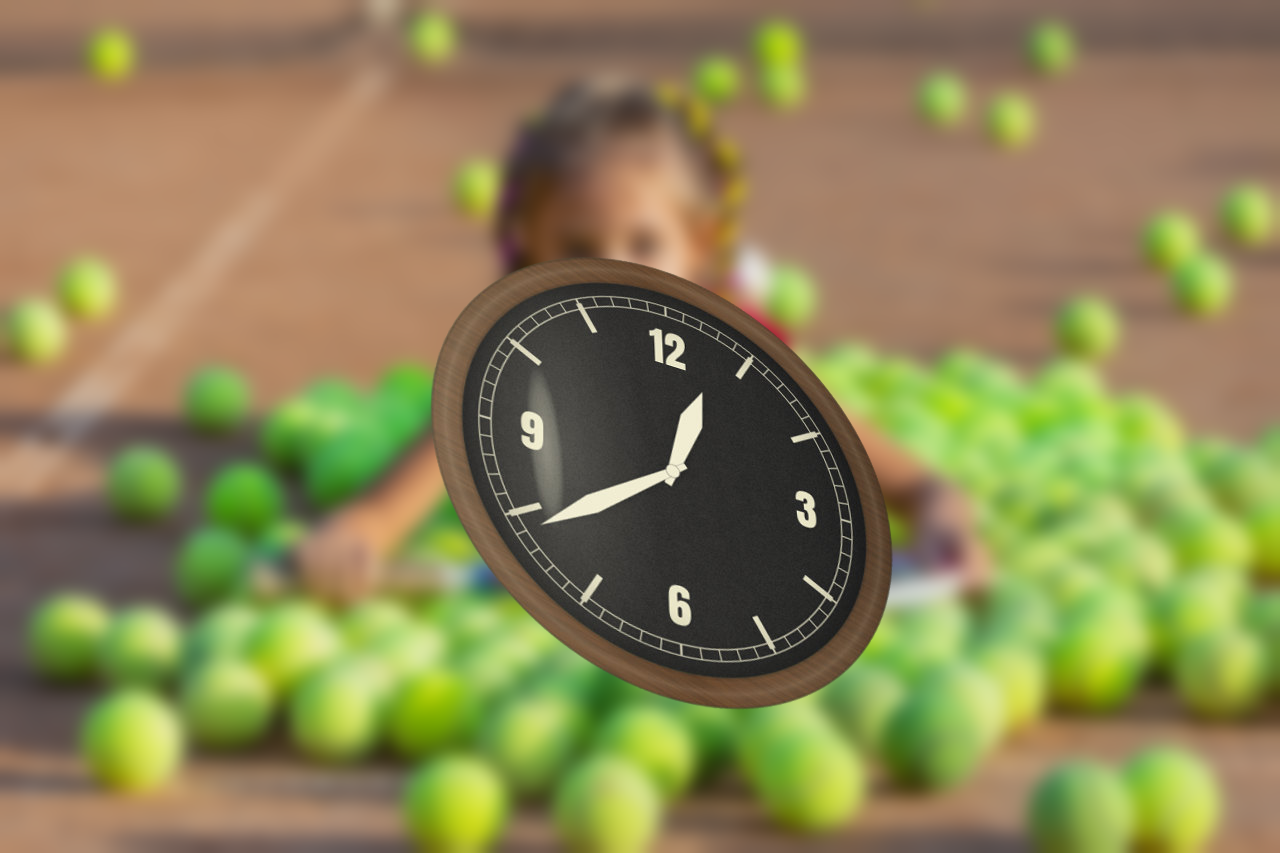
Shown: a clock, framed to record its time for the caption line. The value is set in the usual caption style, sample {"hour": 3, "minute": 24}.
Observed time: {"hour": 12, "minute": 39}
